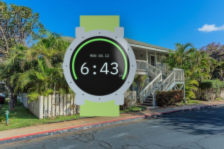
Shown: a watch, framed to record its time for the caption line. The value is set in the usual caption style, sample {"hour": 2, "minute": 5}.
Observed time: {"hour": 6, "minute": 43}
